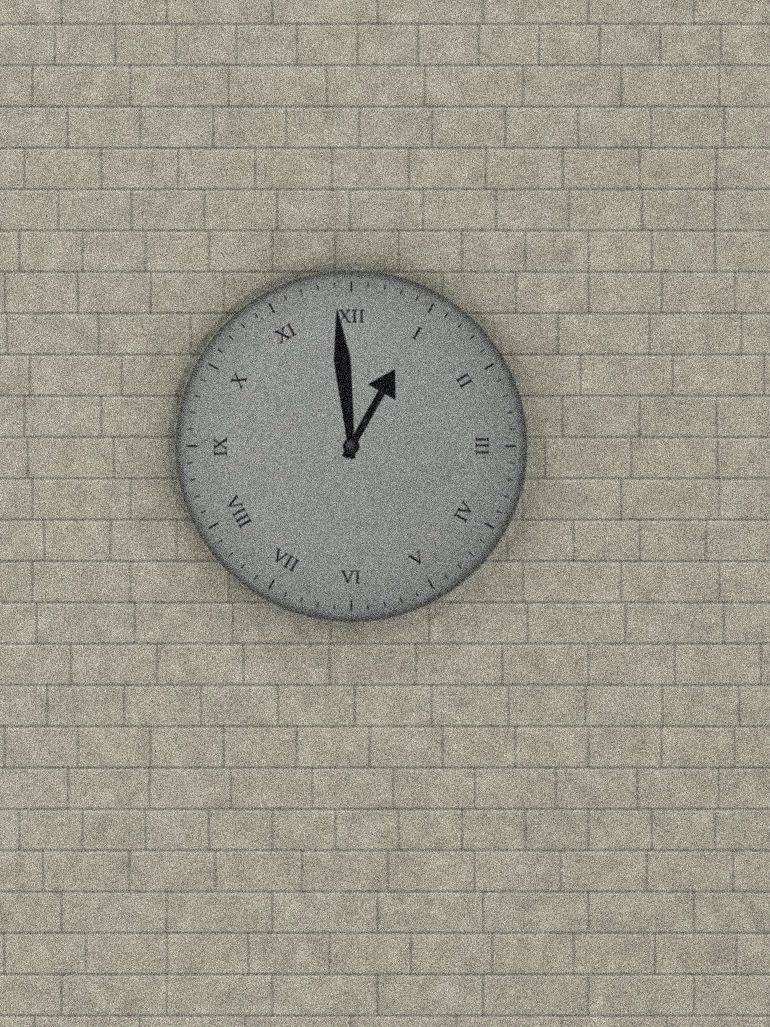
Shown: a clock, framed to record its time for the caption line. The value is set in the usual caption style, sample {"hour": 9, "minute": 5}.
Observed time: {"hour": 12, "minute": 59}
